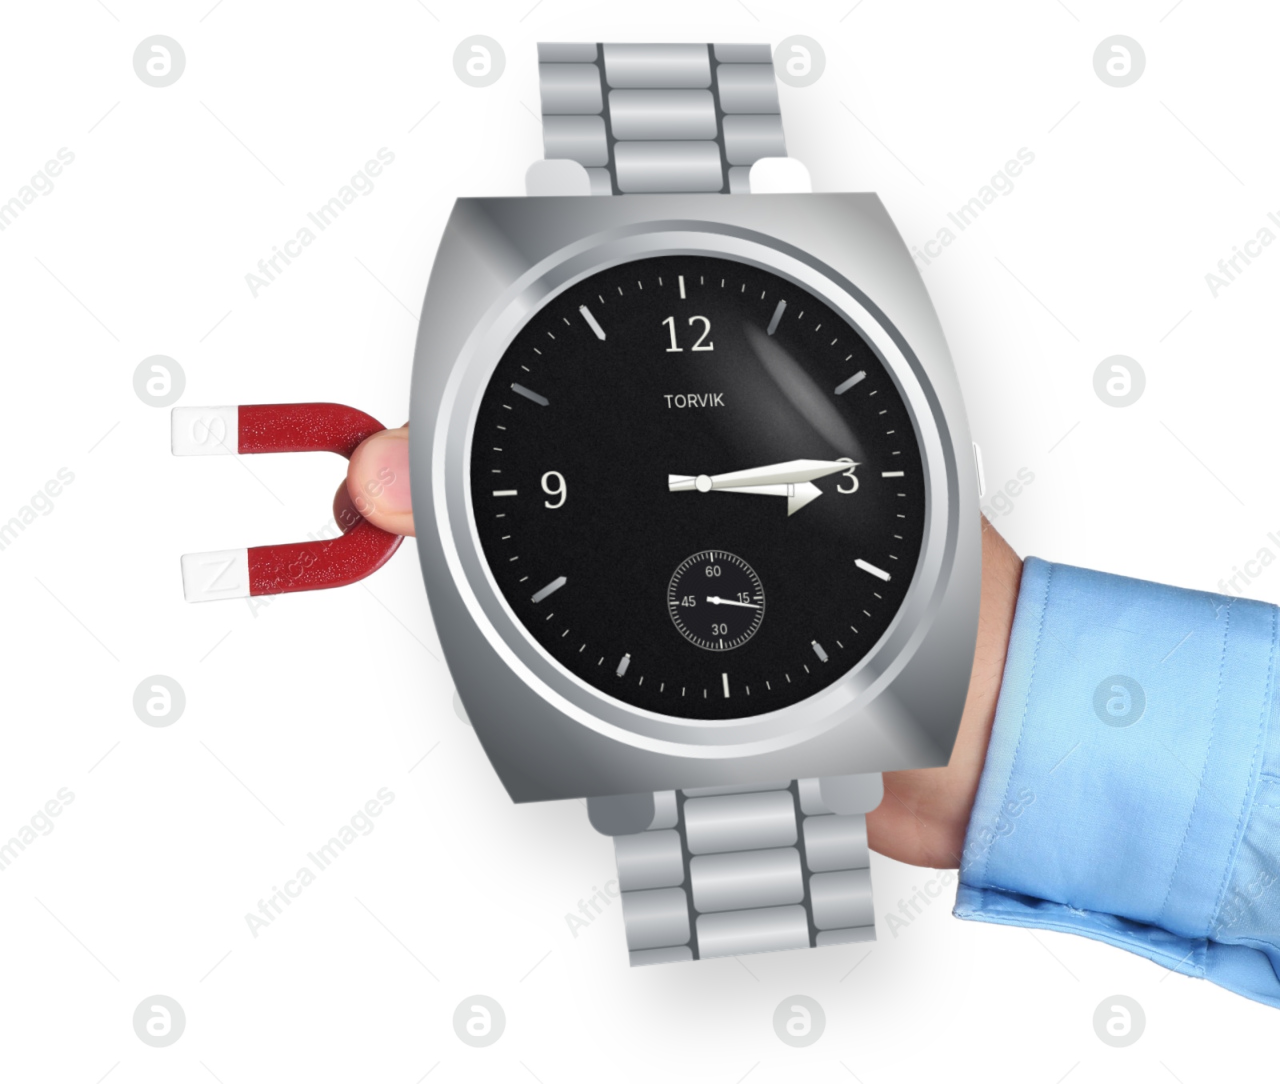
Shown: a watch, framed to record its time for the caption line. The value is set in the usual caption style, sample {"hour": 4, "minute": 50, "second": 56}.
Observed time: {"hour": 3, "minute": 14, "second": 17}
